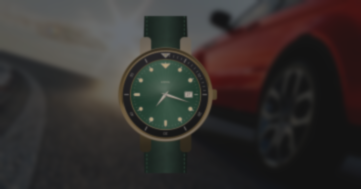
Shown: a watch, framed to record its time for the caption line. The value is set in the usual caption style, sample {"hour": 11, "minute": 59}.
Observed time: {"hour": 7, "minute": 18}
